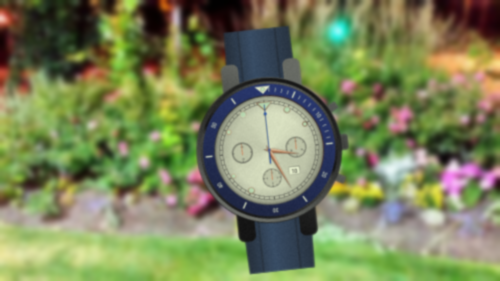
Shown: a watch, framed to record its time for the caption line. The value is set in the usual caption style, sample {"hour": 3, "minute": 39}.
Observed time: {"hour": 3, "minute": 26}
